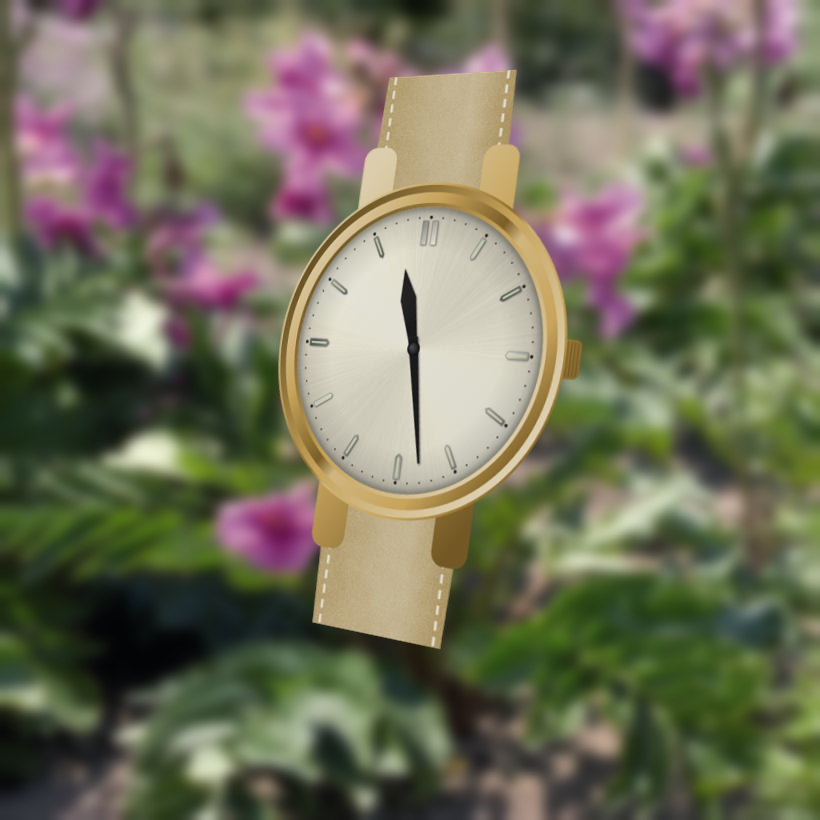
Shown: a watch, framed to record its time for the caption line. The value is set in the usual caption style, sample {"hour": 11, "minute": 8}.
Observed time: {"hour": 11, "minute": 28}
